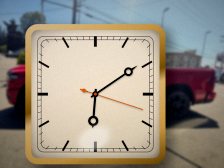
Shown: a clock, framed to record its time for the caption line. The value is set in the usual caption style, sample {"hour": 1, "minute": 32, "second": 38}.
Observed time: {"hour": 6, "minute": 9, "second": 18}
